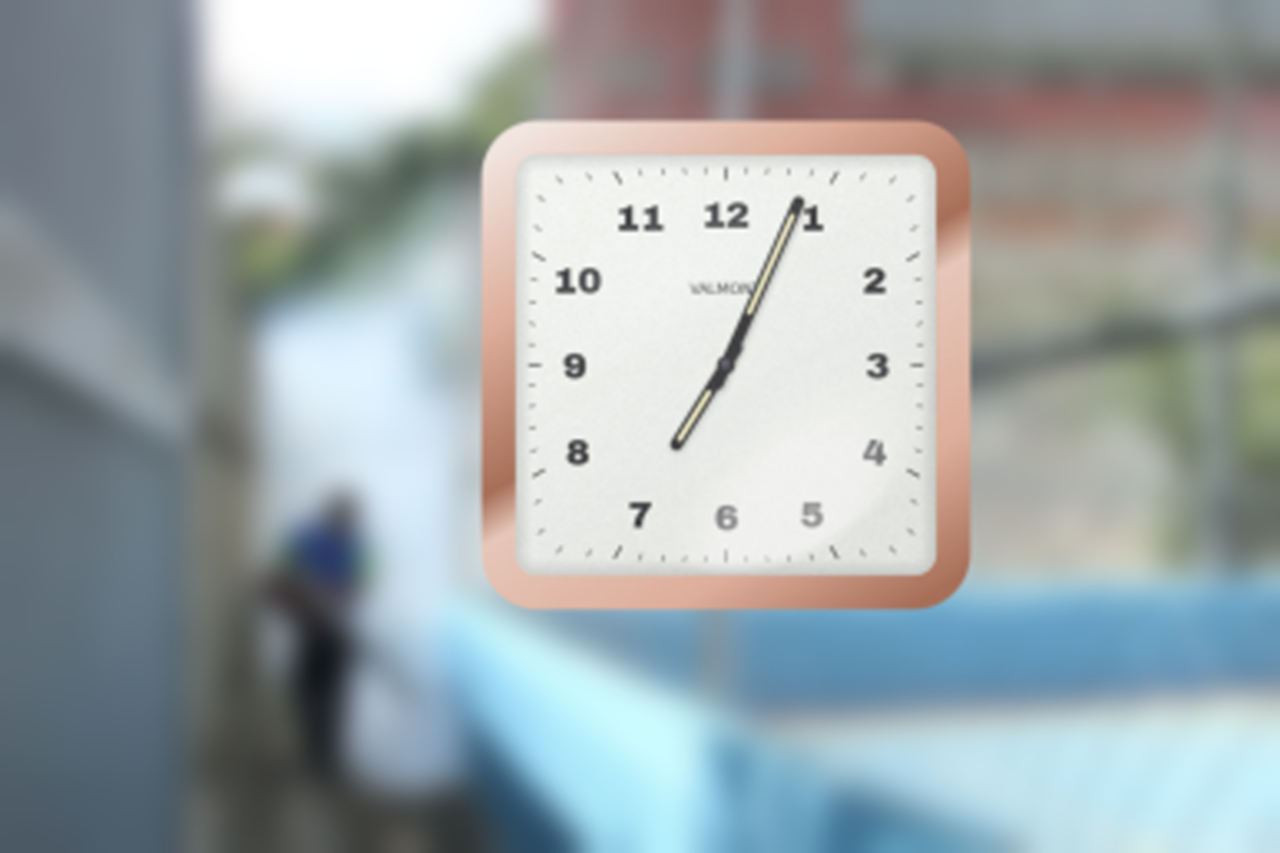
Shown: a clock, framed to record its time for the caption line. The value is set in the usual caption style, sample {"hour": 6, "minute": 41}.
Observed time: {"hour": 7, "minute": 4}
